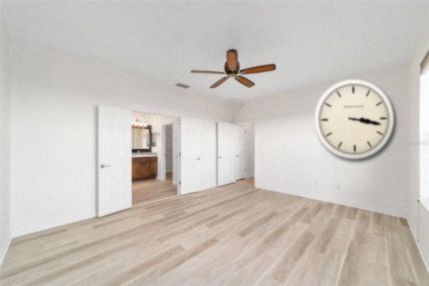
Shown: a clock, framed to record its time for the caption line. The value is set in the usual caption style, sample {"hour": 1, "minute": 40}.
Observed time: {"hour": 3, "minute": 17}
